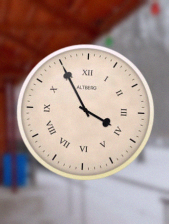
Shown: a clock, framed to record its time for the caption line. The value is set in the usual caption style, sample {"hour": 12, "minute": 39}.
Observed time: {"hour": 3, "minute": 55}
